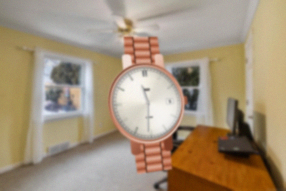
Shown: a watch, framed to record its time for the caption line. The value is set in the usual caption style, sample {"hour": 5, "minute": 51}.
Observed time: {"hour": 11, "minute": 31}
